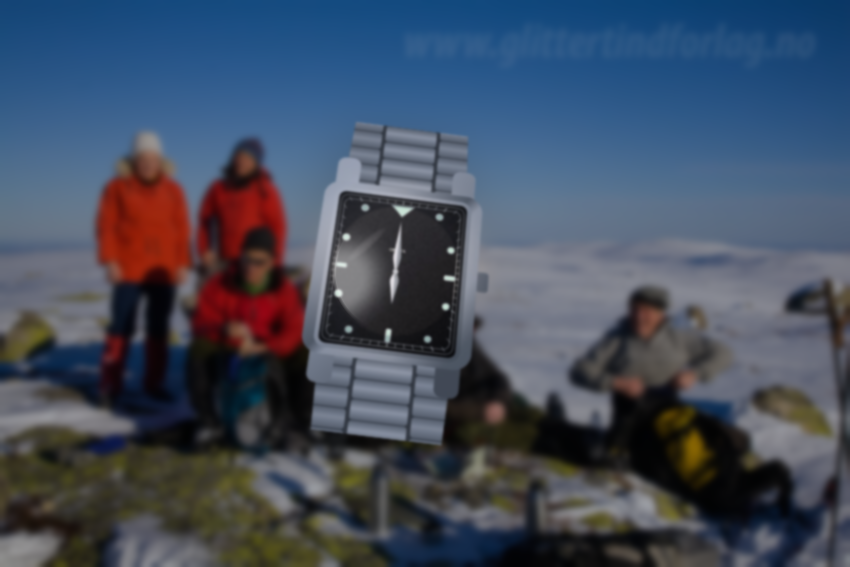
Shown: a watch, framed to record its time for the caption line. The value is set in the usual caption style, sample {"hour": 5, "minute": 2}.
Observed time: {"hour": 6, "minute": 0}
